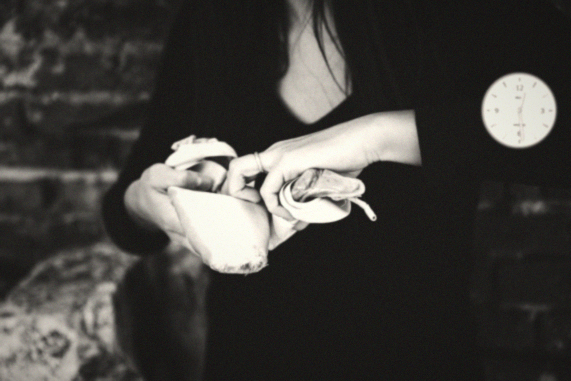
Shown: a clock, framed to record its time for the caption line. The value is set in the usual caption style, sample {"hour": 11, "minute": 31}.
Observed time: {"hour": 12, "minute": 29}
